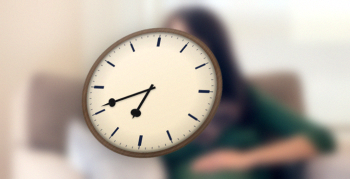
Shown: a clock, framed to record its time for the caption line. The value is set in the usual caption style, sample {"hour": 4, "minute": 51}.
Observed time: {"hour": 6, "minute": 41}
